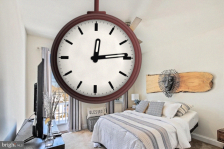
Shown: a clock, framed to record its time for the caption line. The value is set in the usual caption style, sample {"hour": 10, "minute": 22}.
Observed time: {"hour": 12, "minute": 14}
